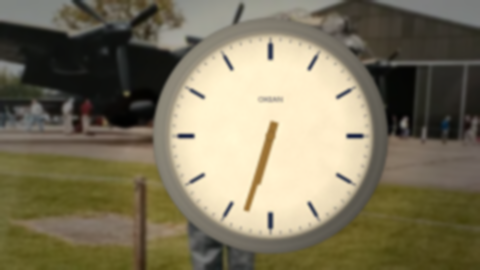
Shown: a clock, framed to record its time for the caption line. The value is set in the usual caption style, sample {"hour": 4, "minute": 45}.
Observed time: {"hour": 6, "minute": 33}
